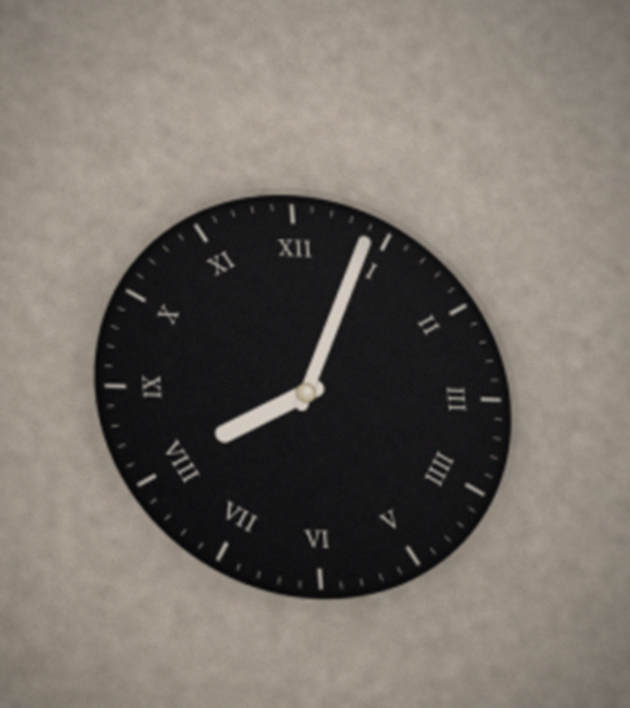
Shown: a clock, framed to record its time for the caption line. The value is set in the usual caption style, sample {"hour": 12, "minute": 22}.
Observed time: {"hour": 8, "minute": 4}
